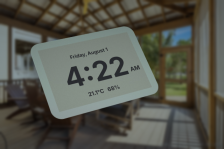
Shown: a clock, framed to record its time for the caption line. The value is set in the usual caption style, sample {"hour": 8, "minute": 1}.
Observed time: {"hour": 4, "minute": 22}
